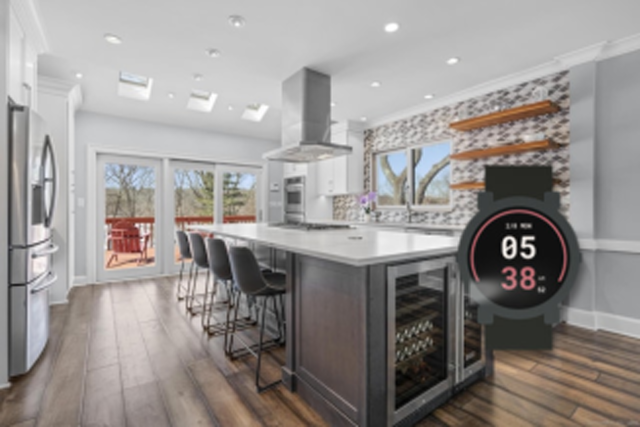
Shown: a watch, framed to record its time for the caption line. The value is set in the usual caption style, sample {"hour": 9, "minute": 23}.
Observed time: {"hour": 5, "minute": 38}
